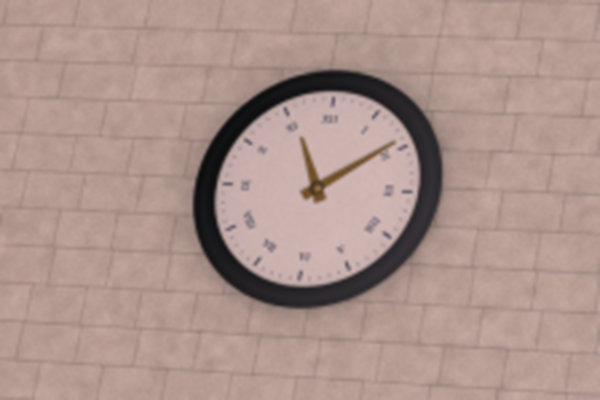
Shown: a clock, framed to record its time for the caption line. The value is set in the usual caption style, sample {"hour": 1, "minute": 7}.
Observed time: {"hour": 11, "minute": 9}
